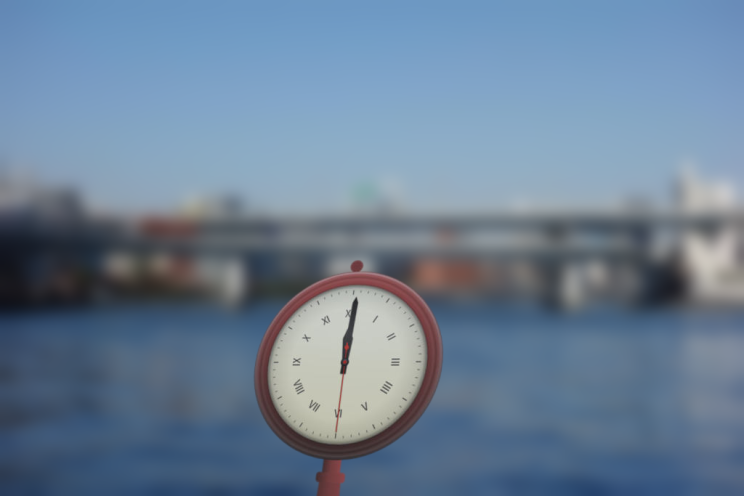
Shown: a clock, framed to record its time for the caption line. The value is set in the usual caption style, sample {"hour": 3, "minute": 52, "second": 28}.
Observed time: {"hour": 12, "minute": 0, "second": 30}
